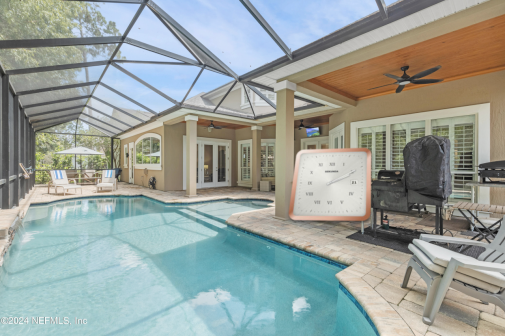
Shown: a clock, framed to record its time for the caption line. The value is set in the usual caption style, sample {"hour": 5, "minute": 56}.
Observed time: {"hour": 2, "minute": 10}
